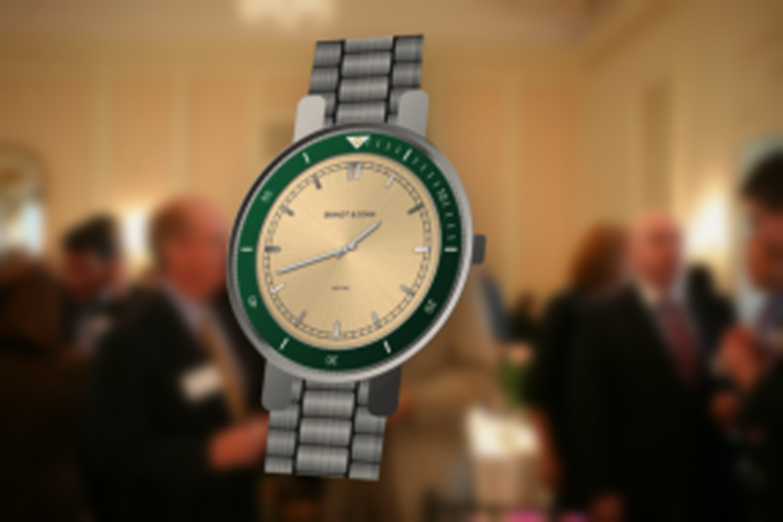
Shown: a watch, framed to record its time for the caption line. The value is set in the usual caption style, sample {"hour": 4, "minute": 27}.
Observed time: {"hour": 1, "minute": 42}
